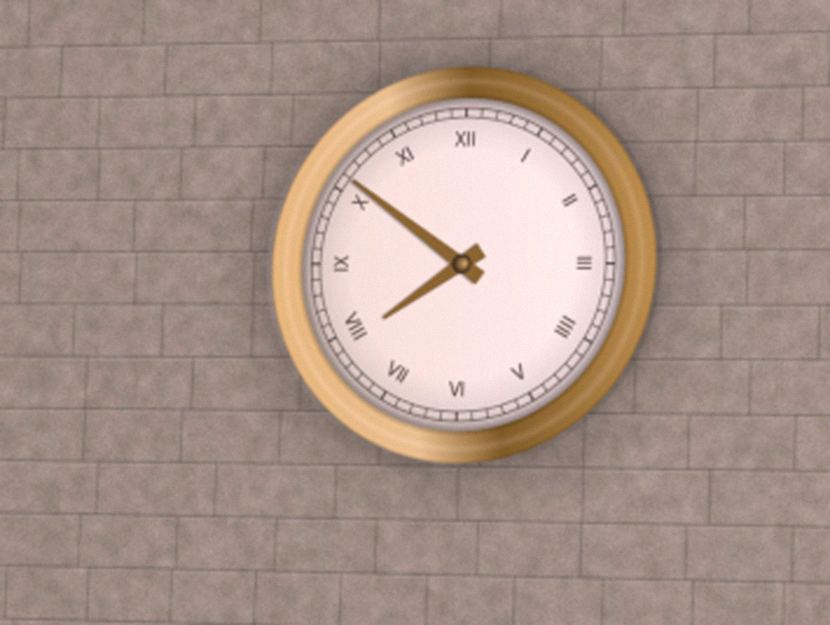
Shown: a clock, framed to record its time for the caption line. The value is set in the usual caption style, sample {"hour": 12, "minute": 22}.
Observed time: {"hour": 7, "minute": 51}
